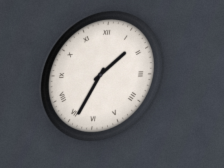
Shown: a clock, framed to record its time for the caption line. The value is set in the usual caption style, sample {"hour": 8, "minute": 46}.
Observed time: {"hour": 1, "minute": 34}
